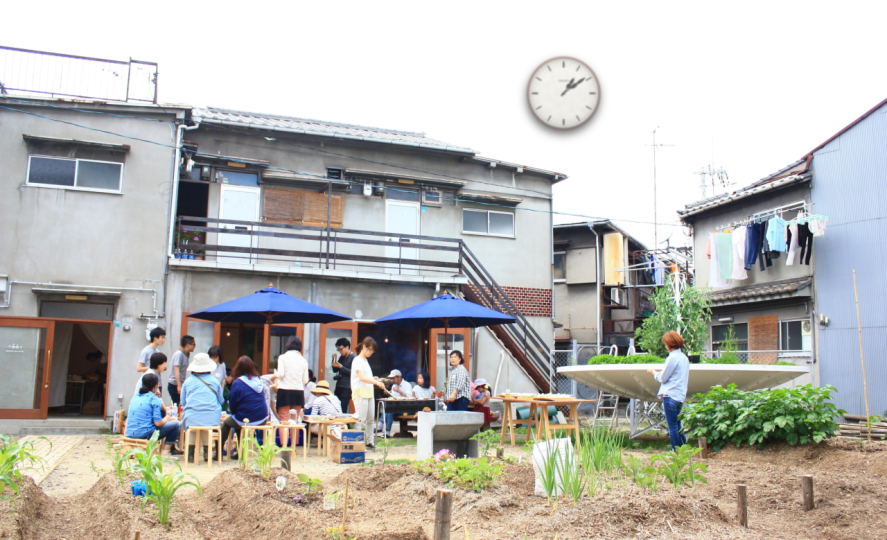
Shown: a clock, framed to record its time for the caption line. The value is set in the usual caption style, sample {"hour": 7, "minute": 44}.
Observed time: {"hour": 1, "minute": 9}
